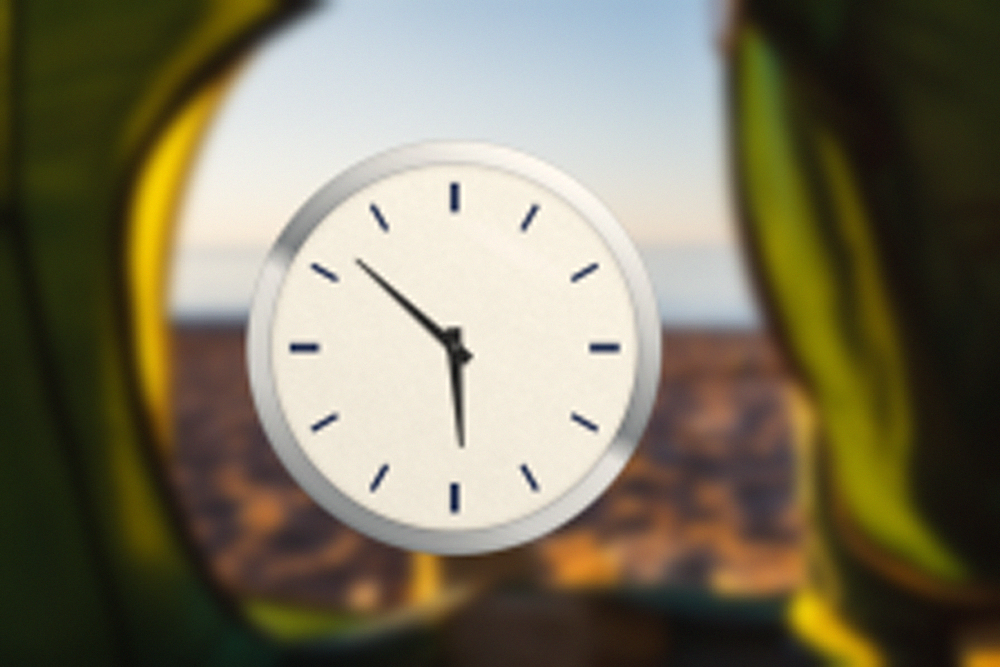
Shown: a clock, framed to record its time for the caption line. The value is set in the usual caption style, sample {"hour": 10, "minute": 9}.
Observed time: {"hour": 5, "minute": 52}
